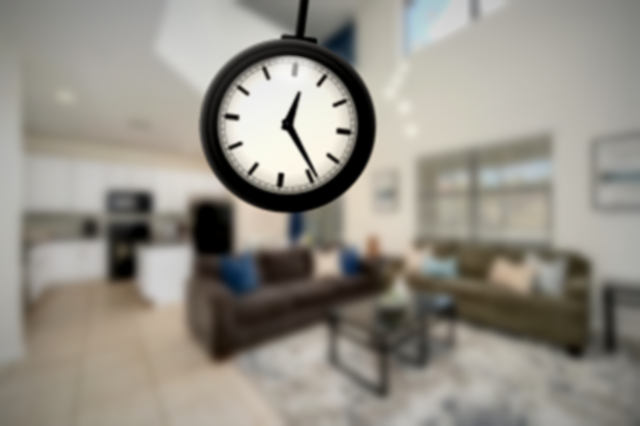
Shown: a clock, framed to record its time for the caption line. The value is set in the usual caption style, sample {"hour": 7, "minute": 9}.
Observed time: {"hour": 12, "minute": 24}
